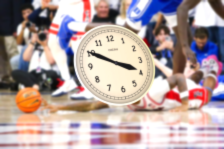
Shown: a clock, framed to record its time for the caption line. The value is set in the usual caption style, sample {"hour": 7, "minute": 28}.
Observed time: {"hour": 3, "minute": 50}
